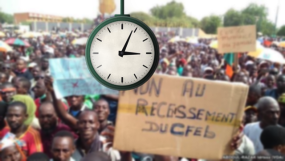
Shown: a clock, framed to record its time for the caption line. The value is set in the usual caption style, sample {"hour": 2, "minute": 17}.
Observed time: {"hour": 3, "minute": 4}
